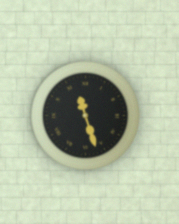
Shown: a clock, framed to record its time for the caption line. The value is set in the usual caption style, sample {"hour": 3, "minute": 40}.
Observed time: {"hour": 11, "minute": 27}
